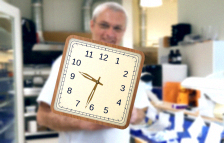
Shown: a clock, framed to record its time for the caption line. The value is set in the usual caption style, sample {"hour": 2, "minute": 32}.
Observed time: {"hour": 9, "minute": 32}
